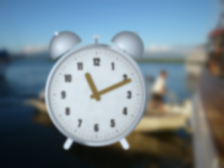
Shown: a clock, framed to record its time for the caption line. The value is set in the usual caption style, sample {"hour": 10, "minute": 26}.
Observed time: {"hour": 11, "minute": 11}
